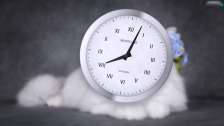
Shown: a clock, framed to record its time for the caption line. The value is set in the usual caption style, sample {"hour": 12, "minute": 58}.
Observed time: {"hour": 8, "minute": 3}
